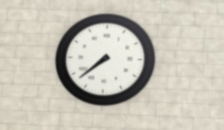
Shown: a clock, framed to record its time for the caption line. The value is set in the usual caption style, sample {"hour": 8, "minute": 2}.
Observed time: {"hour": 7, "minute": 38}
